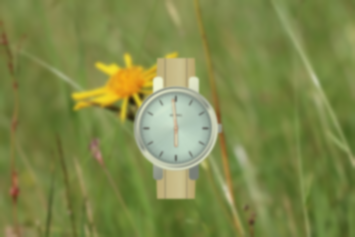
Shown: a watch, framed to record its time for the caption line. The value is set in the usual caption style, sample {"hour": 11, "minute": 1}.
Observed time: {"hour": 5, "minute": 59}
